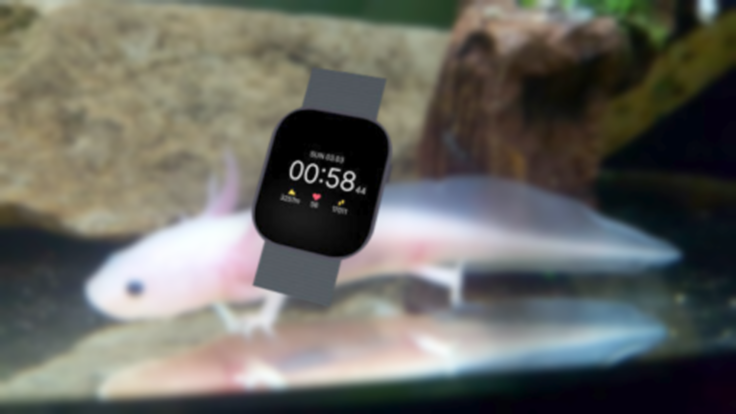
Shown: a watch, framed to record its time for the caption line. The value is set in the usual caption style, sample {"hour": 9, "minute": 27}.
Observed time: {"hour": 0, "minute": 58}
